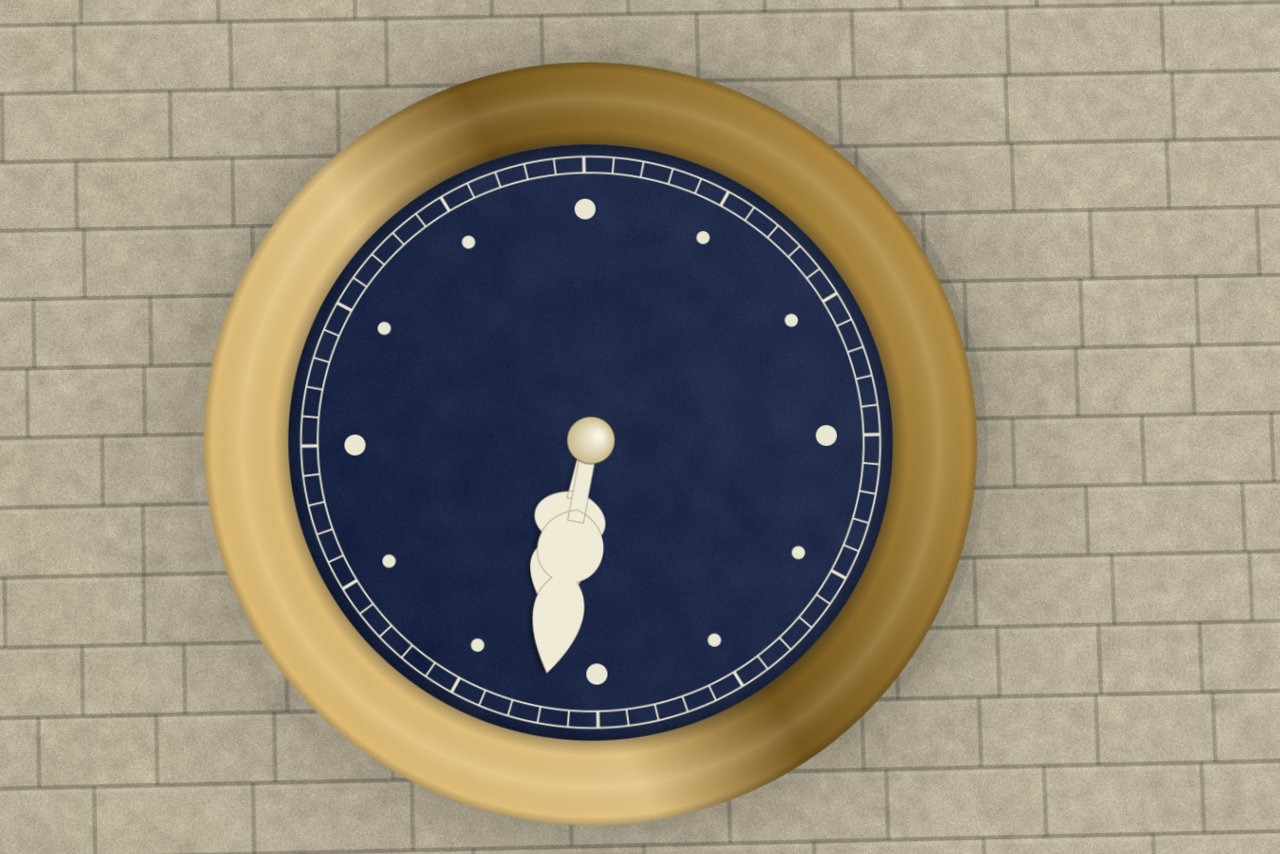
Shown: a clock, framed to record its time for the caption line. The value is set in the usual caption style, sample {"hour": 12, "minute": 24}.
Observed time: {"hour": 6, "minute": 32}
